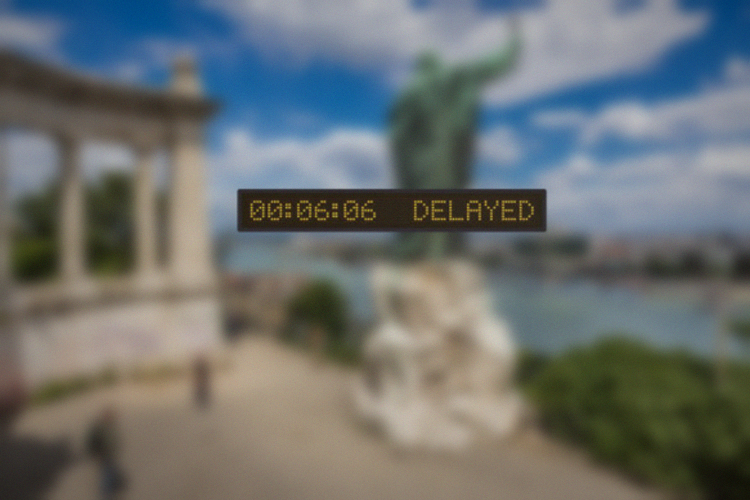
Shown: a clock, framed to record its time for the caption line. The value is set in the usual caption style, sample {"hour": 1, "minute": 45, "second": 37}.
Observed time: {"hour": 0, "minute": 6, "second": 6}
